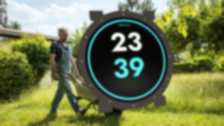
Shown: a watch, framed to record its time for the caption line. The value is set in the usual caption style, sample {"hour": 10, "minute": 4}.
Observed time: {"hour": 23, "minute": 39}
